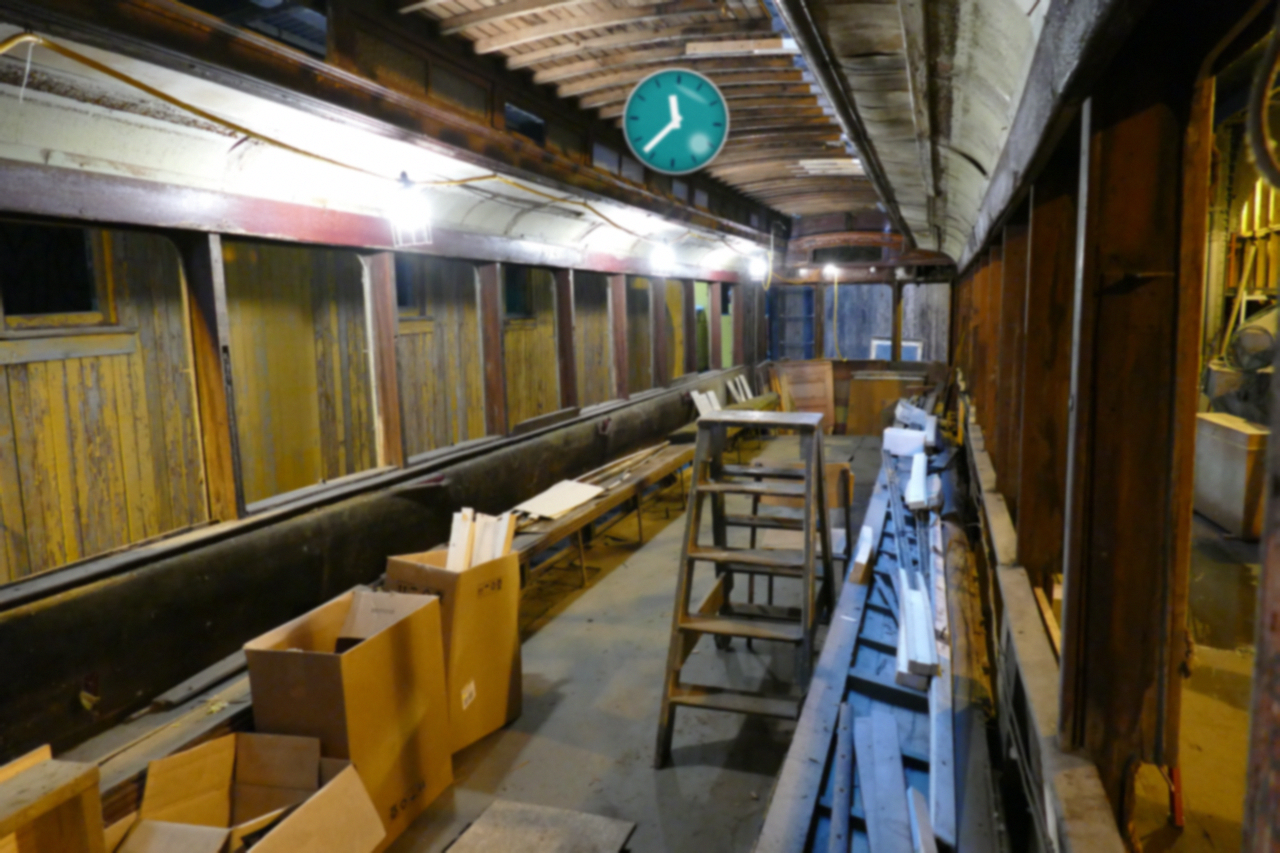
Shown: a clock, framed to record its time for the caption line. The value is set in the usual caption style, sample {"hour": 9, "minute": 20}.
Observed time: {"hour": 11, "minute": 37}
